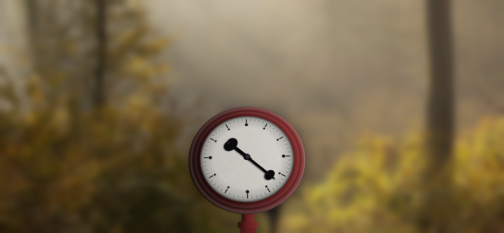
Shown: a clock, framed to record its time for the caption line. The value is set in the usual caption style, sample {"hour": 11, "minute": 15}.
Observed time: {"hour": 10, "minute": 22}
